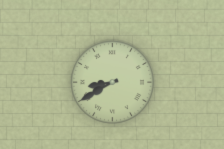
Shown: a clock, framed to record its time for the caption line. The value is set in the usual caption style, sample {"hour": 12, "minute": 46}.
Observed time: {"hour": 8, "minute": 40}
